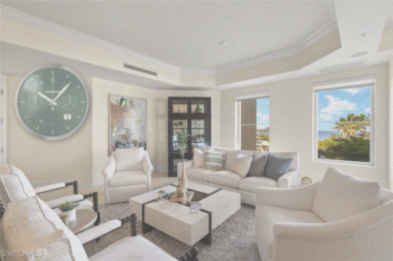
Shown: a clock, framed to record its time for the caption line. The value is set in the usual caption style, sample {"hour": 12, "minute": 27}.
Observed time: {"hour": 10, "minute": 7}
